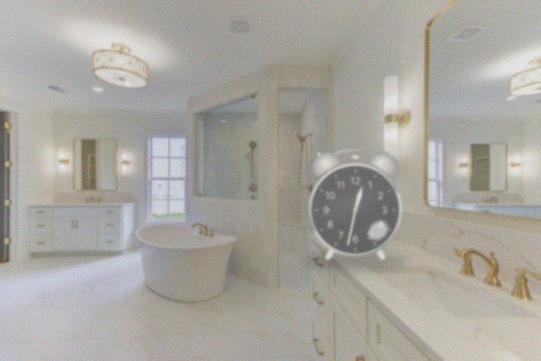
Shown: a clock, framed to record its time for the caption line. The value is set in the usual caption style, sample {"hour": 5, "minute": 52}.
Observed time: {"hour": 12, "minute": 32}
